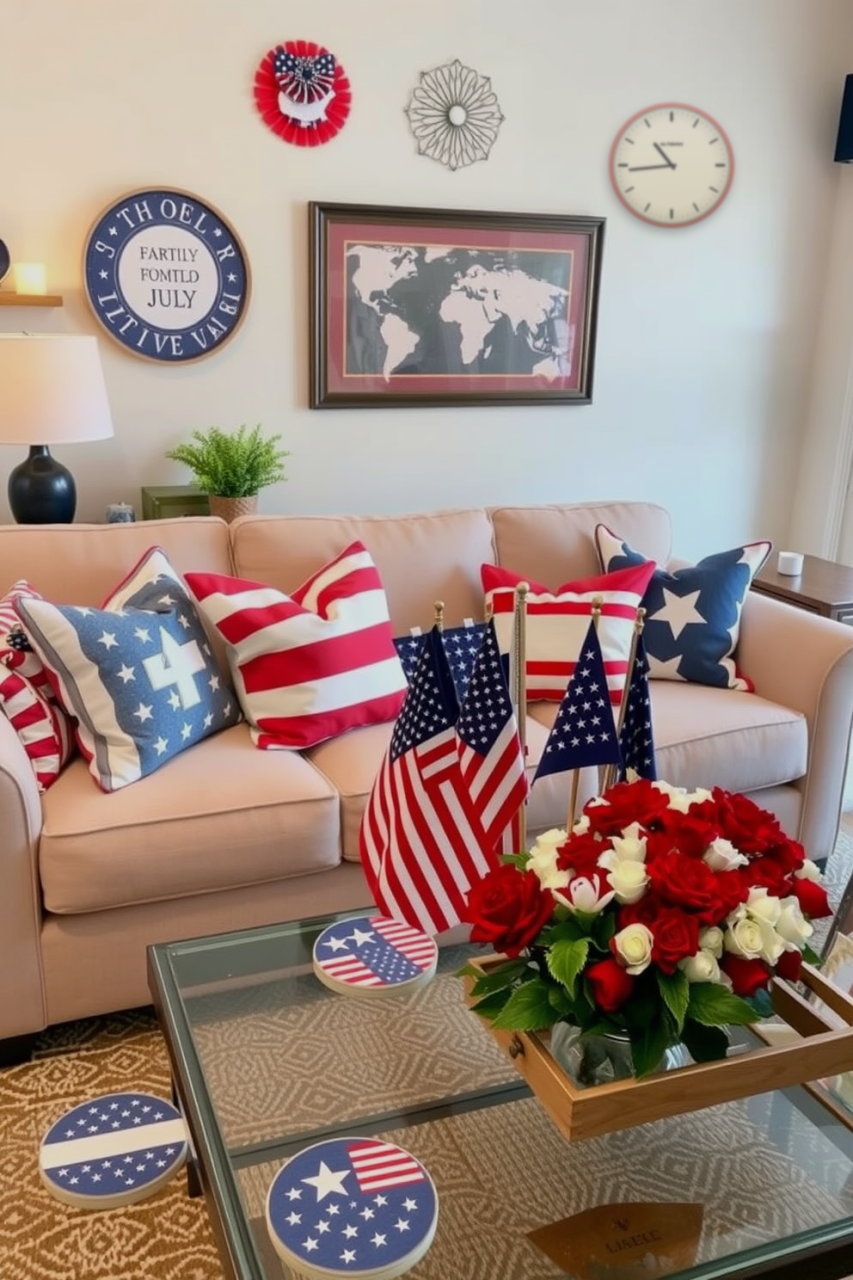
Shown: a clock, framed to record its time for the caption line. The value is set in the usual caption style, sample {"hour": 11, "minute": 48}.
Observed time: {"hour": 10, "minute": 44}
